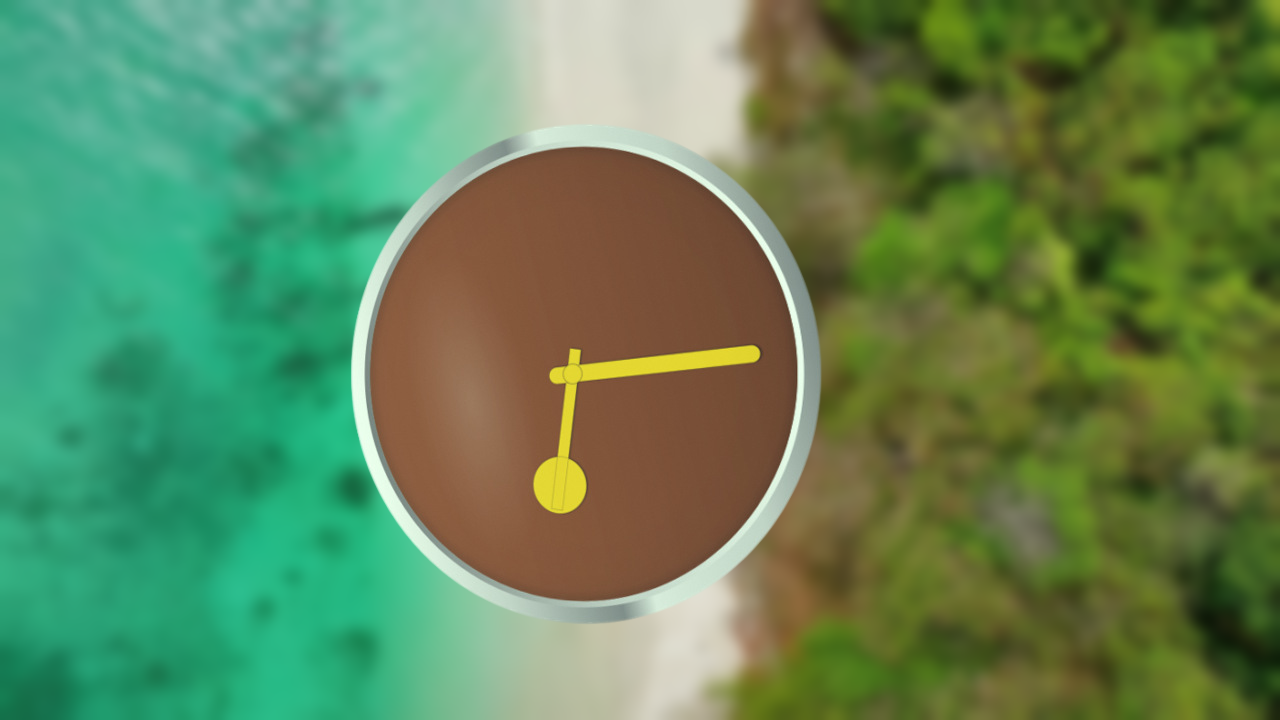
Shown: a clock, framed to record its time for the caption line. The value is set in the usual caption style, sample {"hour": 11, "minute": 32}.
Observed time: {"hour": 6, "minute": 14}
